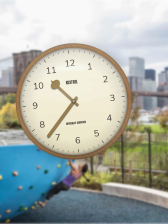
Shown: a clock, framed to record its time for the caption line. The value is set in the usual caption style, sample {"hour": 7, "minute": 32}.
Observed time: {"hour": 10, "minute": 37}
